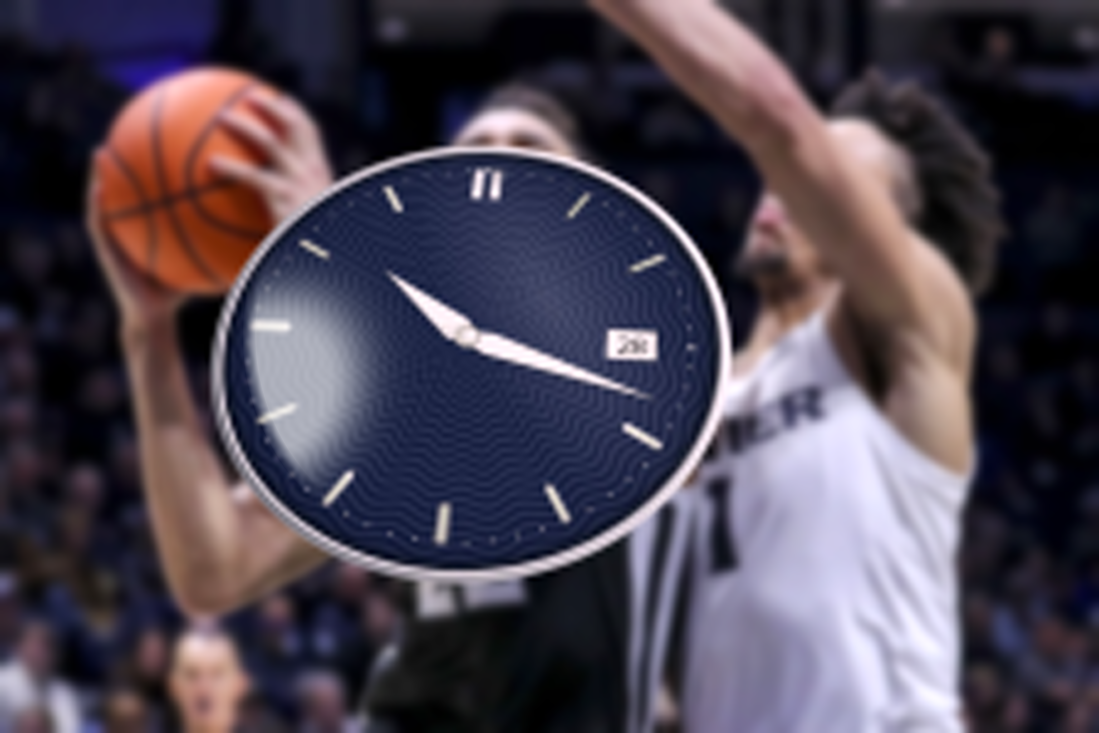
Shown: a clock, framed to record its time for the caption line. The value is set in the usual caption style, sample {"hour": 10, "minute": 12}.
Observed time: {"hour": 10, "minute": 18}
